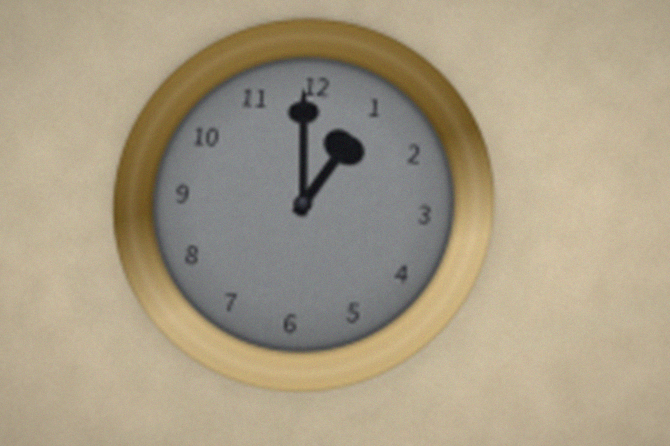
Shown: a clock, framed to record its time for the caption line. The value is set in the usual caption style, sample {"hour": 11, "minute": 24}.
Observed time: {"hour": 12, "minute": 59}
